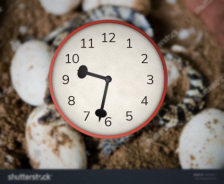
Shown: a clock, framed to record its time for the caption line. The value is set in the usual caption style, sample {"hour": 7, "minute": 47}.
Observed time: {"hour": 9, "minute": 32}
